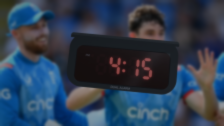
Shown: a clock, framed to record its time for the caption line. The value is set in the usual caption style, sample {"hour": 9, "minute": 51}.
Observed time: {"hour": 4, "minute": 15}
